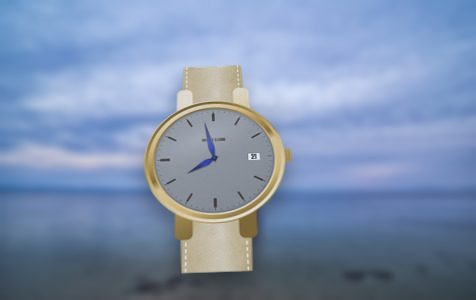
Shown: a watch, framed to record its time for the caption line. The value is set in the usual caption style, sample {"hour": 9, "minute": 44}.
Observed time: {"hour": 7, "minute": 58}
